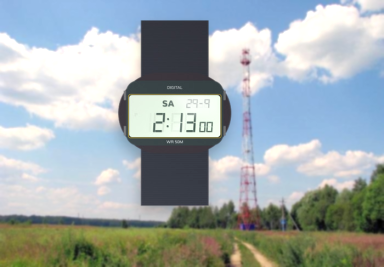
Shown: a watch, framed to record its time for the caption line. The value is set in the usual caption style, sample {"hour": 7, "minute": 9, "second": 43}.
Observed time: {"hour": 2, "minute": 13, "second": 0}
